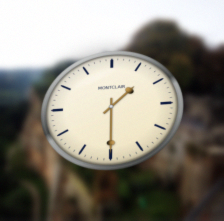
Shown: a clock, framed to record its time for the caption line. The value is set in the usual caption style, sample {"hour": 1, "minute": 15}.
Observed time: {"hour": 1, "minute": 30}
